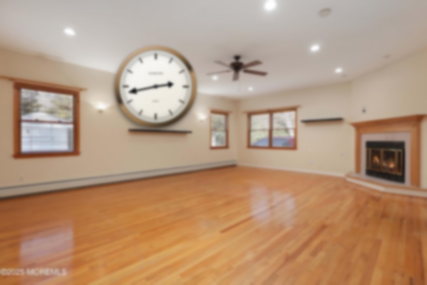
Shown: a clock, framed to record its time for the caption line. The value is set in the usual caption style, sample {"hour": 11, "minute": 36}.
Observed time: {"hour": 2, "minute": 43}
